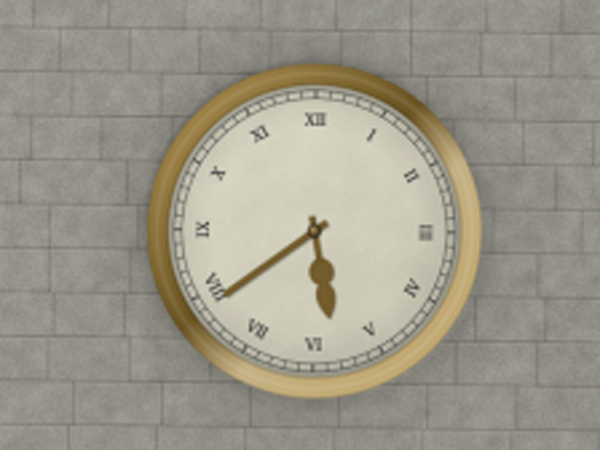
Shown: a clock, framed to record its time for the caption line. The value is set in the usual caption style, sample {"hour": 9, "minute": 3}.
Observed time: {"hour": 5, "minute": 39}
